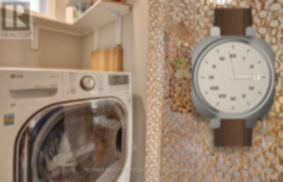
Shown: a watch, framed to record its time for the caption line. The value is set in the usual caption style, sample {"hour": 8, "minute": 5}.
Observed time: {"hour": 2, "minute": 58}
